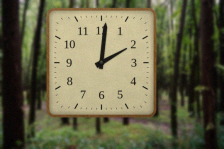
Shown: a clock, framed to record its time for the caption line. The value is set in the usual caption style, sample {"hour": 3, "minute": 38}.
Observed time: {"hour": 2, "minute": 1}
